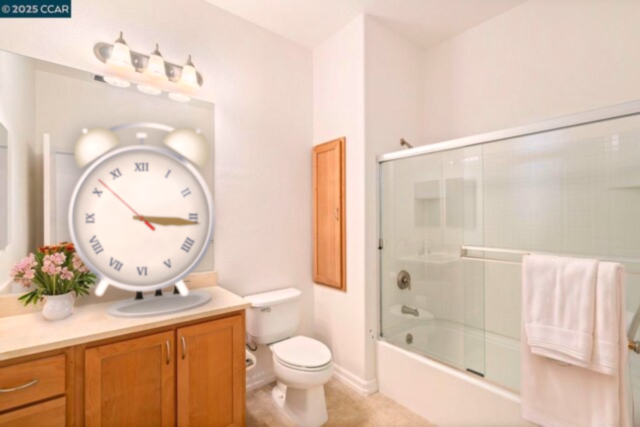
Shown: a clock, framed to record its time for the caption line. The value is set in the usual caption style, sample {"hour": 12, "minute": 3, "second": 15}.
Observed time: {"hour": 3, "minute": 15, "second": 52}
